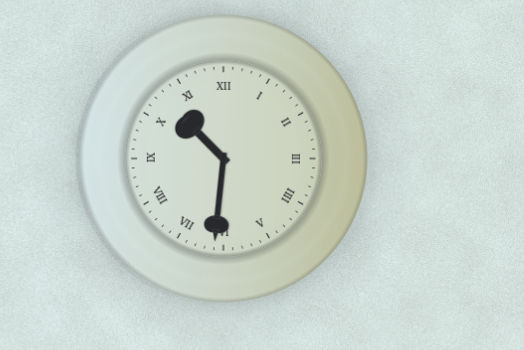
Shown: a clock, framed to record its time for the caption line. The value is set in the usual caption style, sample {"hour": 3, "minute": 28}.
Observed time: {"hour": 10, "minute": 31}
